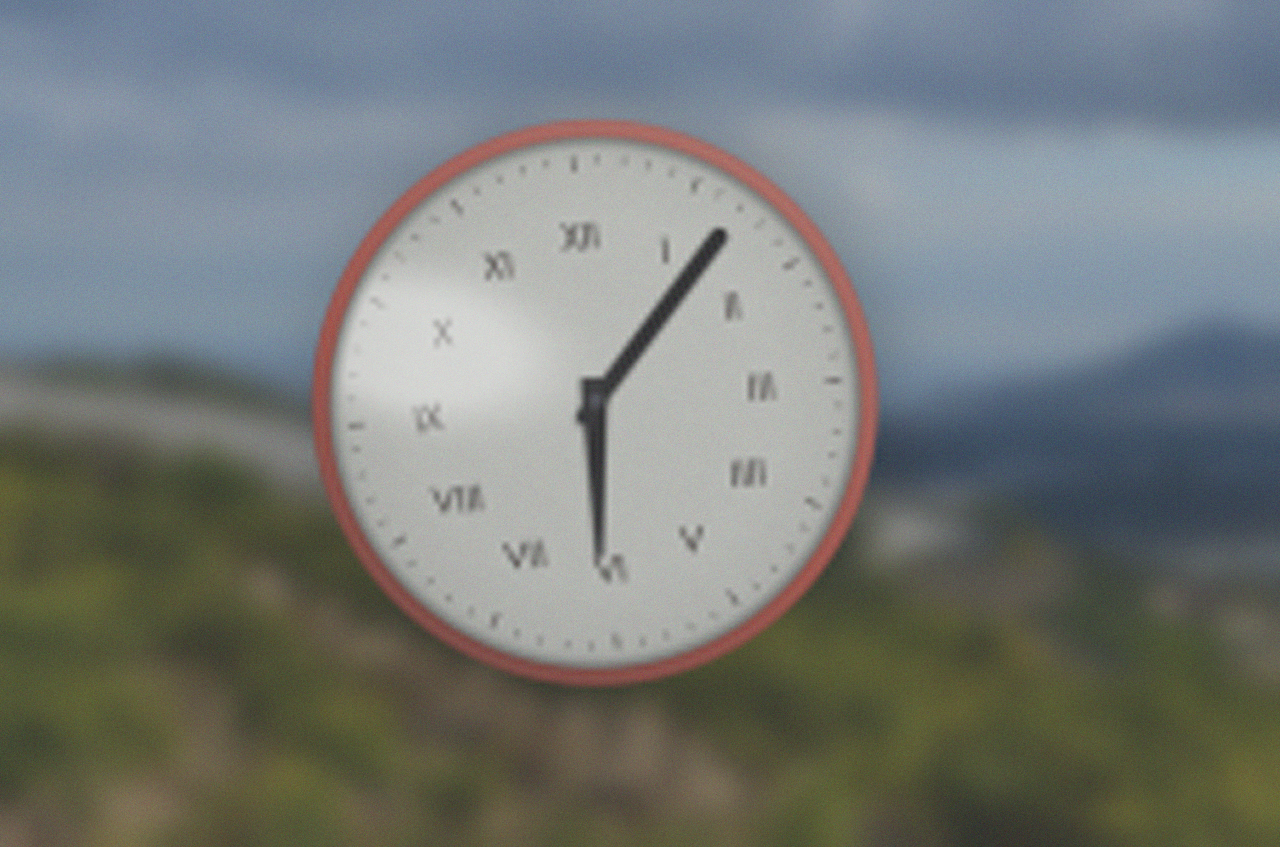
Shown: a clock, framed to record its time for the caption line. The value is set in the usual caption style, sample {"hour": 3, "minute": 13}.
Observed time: {"hour": 6, "minute": 7}
